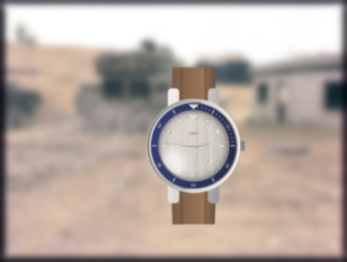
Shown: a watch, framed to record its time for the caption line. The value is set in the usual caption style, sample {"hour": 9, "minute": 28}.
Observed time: {"hour": 2, "minute": 46}
